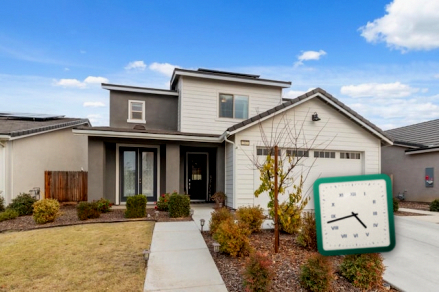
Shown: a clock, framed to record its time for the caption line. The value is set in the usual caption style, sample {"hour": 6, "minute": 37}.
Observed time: {"hour": 4, "minute": 43}
